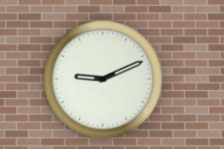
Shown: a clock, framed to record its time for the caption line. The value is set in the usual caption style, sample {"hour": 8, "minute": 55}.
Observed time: {"hour": 9, "minute": 11}
